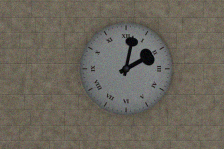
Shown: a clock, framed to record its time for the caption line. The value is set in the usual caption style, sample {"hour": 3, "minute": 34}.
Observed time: {"hour": 2, "minute": 2}
